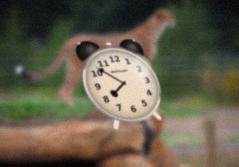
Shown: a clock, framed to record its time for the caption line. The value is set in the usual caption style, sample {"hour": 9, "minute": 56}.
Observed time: {"hour": 7, "minute": 52}
